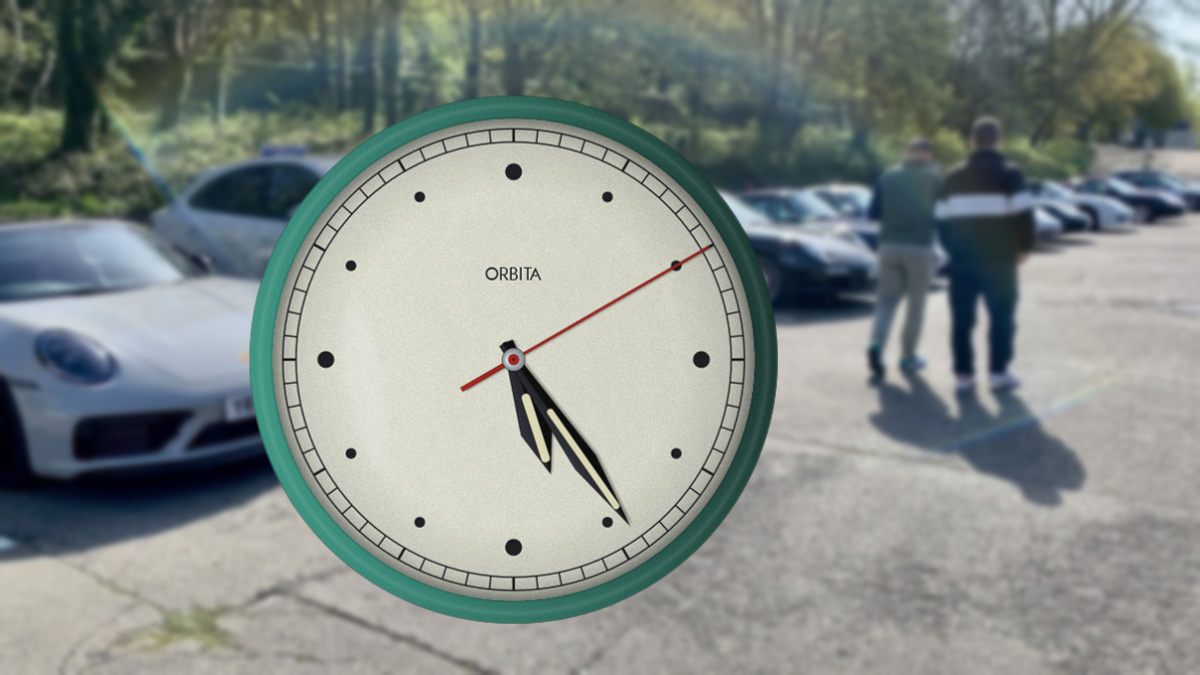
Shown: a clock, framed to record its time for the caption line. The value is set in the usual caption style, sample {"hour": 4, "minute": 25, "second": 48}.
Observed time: {"hour": 5, "minute": 24, "second": 10}
